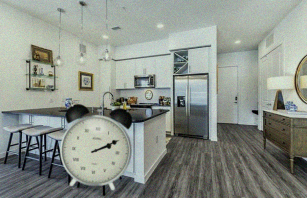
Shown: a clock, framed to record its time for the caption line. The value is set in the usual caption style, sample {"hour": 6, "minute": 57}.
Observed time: {"hour": 2, "minute": 10}
